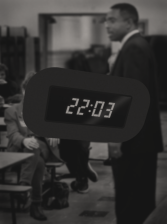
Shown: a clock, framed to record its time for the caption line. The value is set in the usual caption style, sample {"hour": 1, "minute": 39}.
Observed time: {"hour": 22, "minute": 3}
